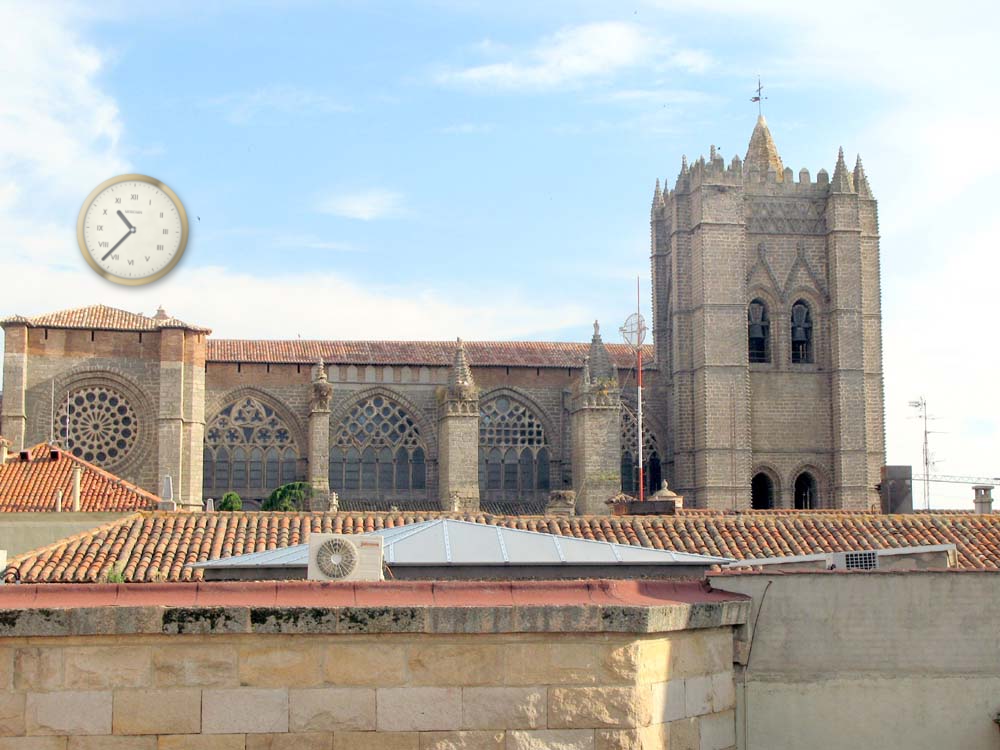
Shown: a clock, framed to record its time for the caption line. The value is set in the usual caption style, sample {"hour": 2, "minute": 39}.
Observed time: {"hour": 10, "minute": 37}
